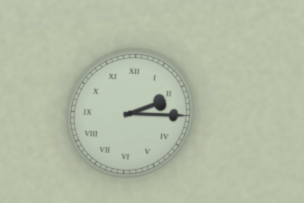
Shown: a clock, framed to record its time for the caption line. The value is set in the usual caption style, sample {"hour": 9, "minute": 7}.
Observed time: {"hour": 2, "minute": 15}
